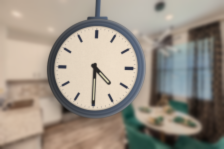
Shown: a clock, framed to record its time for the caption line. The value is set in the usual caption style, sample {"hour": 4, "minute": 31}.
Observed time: {"hour": 4, "minute": 30}
